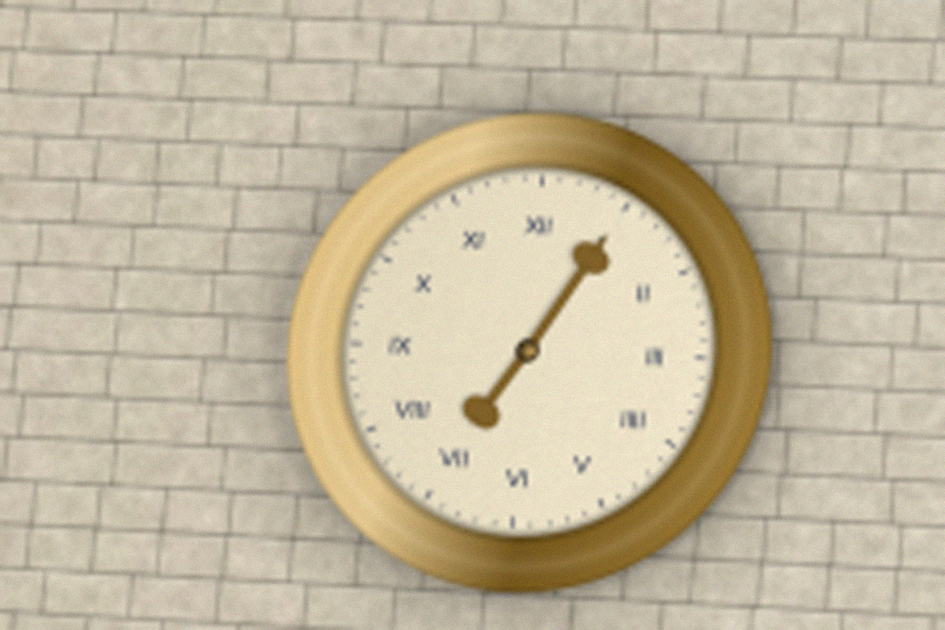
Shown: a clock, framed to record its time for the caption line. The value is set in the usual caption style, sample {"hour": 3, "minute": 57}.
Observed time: {"hour": 7, "minute": 5}
